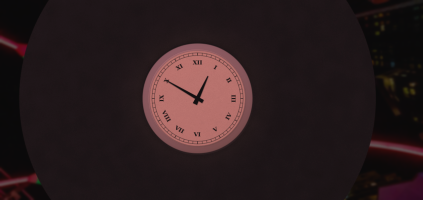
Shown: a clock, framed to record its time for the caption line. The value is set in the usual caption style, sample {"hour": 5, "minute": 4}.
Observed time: {"hour": 12, "minute": 50}
